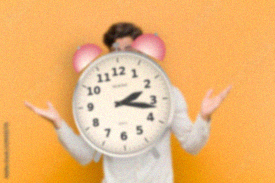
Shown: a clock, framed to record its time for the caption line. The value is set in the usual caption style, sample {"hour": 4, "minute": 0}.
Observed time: {"hour": 2, "minute": 17}
